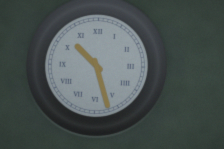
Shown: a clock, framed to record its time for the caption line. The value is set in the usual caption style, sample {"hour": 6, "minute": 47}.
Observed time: {"hour": 10, "minute": 27}
